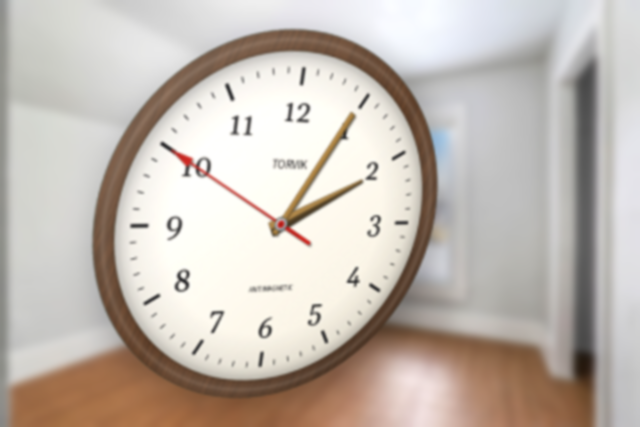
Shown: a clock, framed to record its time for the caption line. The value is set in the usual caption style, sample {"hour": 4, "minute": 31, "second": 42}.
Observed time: {"hour": 2, "minute": 4, "second": 50}
